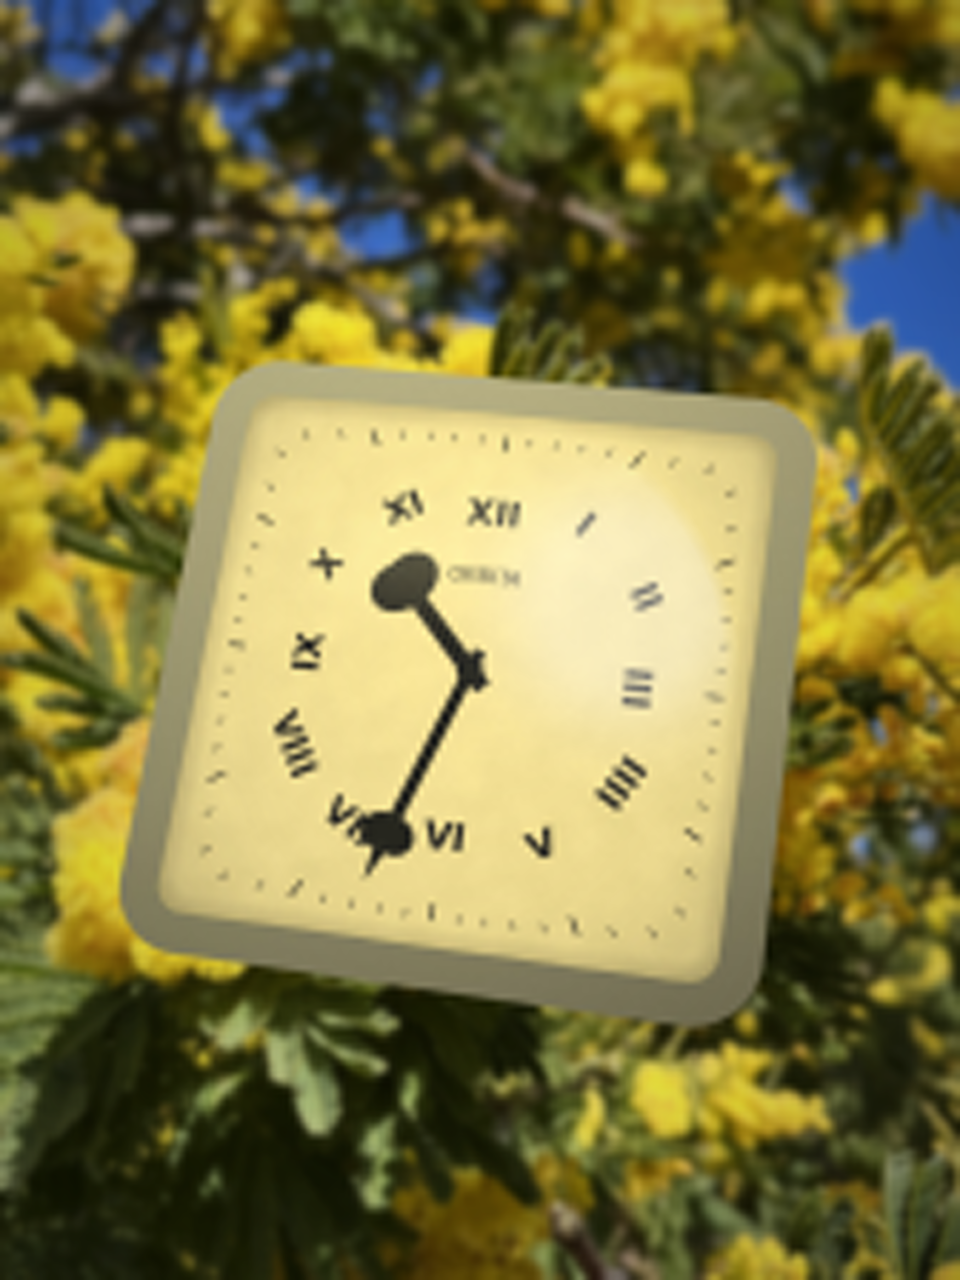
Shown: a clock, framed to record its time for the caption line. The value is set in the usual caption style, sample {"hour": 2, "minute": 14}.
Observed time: {"hour": 10, "minute": 33}
